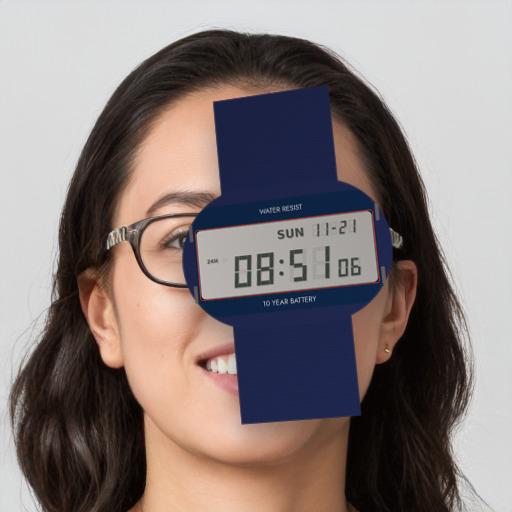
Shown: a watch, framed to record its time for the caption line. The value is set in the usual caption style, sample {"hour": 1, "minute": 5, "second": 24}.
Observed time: {"hour": 8, "minute": 51, "second": 6}
